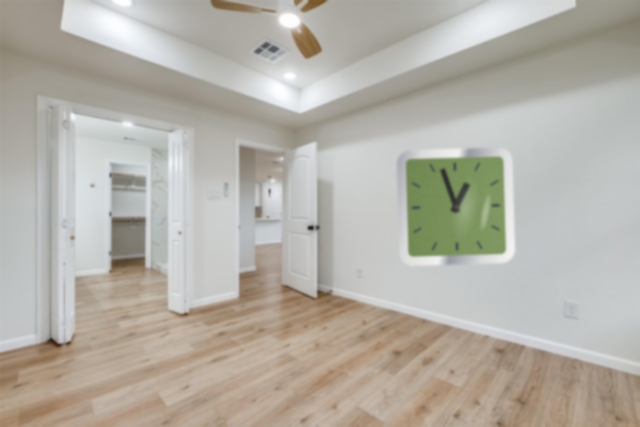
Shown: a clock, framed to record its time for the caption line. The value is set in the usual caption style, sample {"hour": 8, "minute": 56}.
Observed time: {"hour": 12, "minute": 57}
